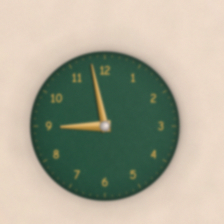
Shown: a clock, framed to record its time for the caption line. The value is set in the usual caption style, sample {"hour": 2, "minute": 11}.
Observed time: {"hour": 8, "minute": 58}
